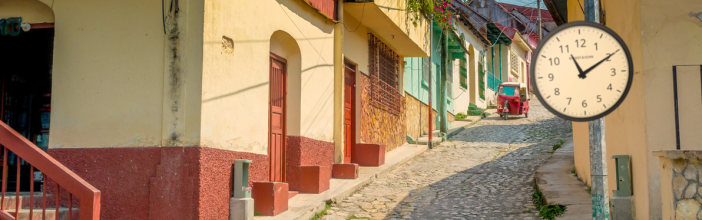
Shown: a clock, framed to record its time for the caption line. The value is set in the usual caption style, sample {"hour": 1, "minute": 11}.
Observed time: {"hour": 11, "minute": 10}
